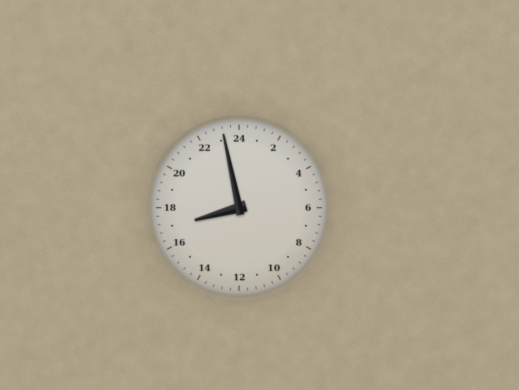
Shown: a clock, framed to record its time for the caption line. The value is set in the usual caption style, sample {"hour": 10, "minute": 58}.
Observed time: {"hour": 16, "minute": 58}
